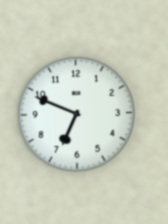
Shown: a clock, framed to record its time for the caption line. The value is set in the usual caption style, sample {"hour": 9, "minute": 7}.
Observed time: {"hour": 6, "minute": 49}
